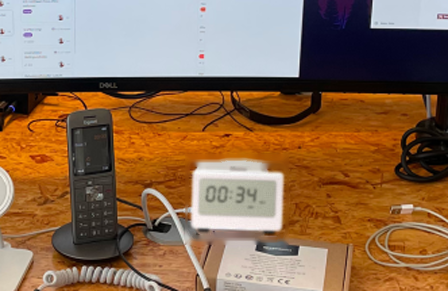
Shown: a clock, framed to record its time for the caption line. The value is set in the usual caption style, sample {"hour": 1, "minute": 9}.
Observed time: {"hour": 0, "minute": 34}
